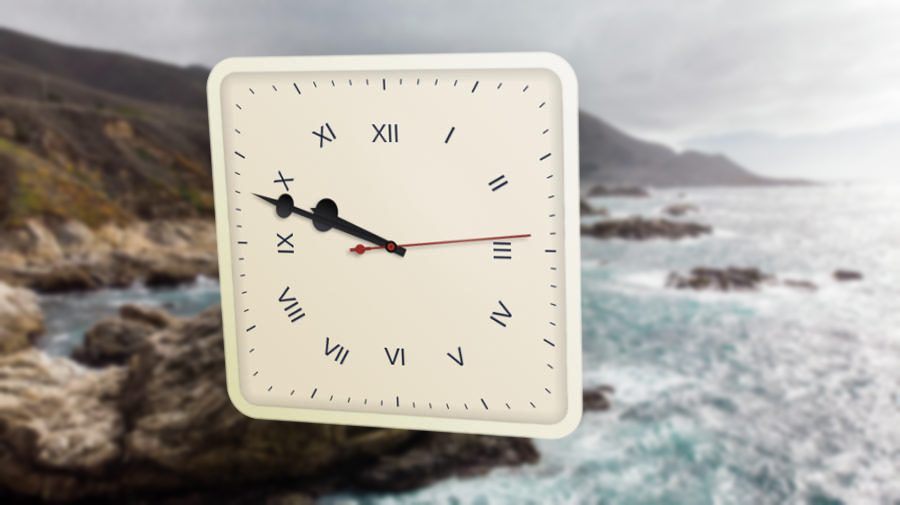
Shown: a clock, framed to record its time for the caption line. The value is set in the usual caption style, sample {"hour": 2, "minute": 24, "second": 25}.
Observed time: {"hour": 9, "minute": 48, "second": 14}
